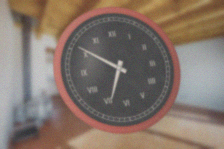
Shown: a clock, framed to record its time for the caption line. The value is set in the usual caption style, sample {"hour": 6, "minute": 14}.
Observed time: {"hour": 6, "minute": 51}
